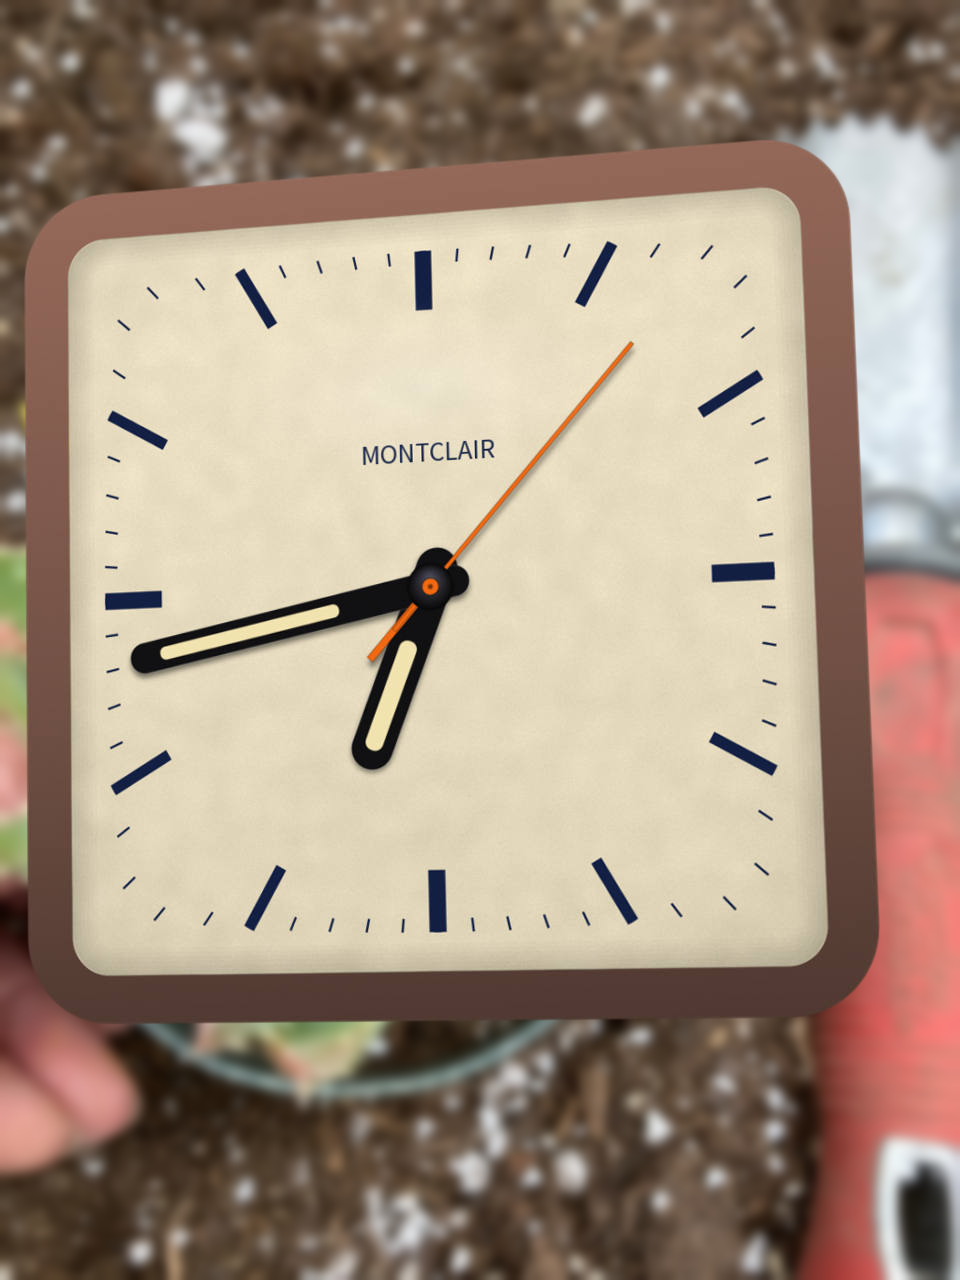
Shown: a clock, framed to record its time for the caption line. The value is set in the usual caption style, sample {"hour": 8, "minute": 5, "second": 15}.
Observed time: {"hour": 6, "minute": 43, "second": 7}
